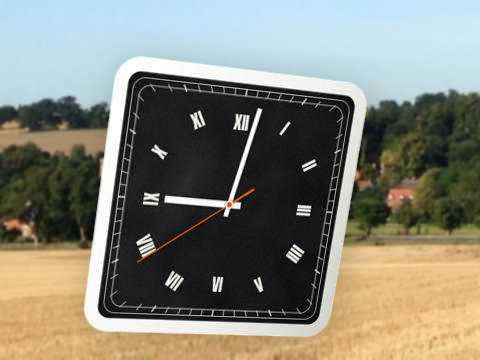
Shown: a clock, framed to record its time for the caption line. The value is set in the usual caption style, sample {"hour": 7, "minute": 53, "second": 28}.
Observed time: {"hour": 9, "minute": 1, "second": 39}
